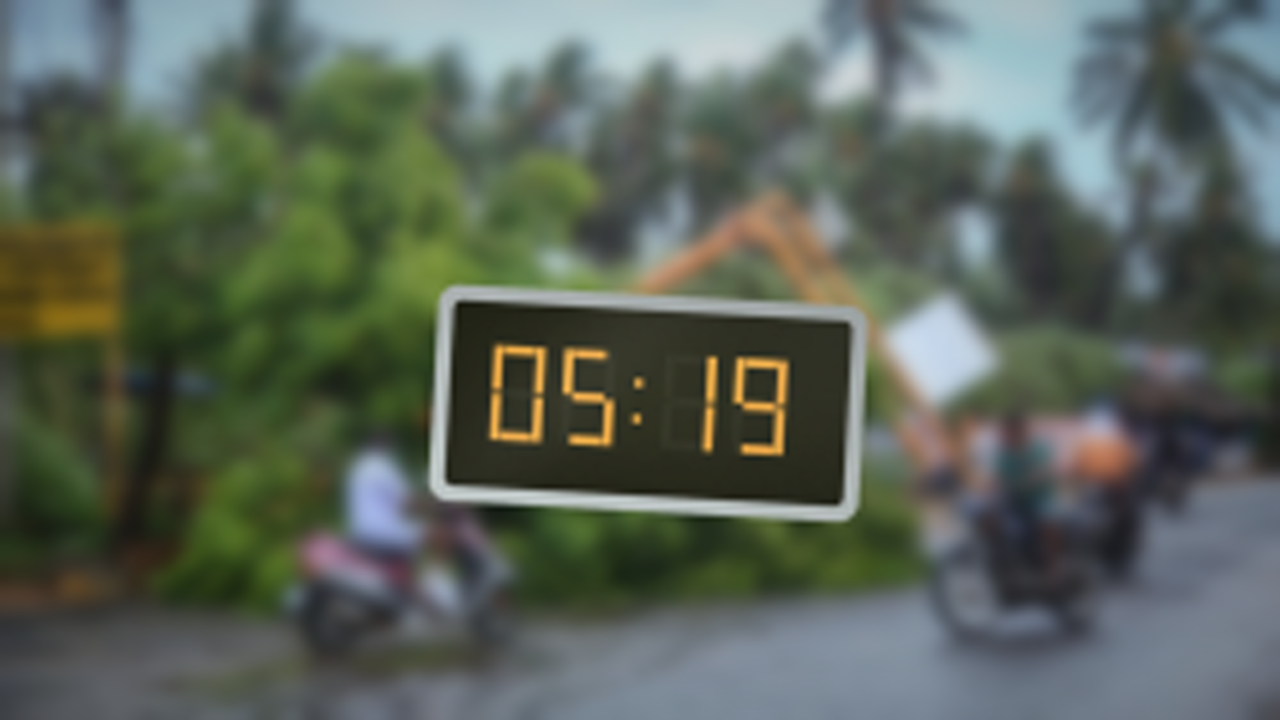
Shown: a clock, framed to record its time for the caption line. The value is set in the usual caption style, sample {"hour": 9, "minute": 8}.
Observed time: {"hour": 5, "minute": 19}
